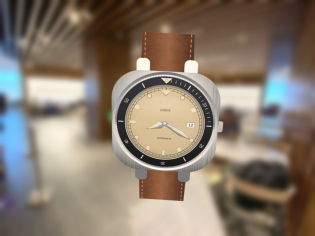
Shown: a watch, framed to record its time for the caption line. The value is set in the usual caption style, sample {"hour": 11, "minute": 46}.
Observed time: {"hour": 8, "minute": 20}
